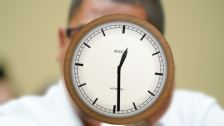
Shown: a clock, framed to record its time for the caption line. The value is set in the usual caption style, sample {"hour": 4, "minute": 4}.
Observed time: {"hour": 12, "minute": 29}
